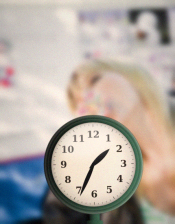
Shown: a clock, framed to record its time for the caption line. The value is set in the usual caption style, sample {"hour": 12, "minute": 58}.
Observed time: {"hour": 1, "minute": 34}
